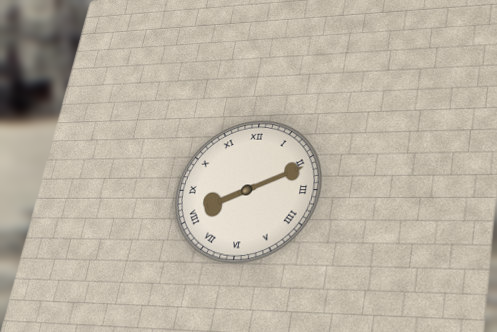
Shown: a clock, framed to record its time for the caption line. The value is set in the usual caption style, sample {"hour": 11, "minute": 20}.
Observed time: {"hour": 8, "minute": 11}
